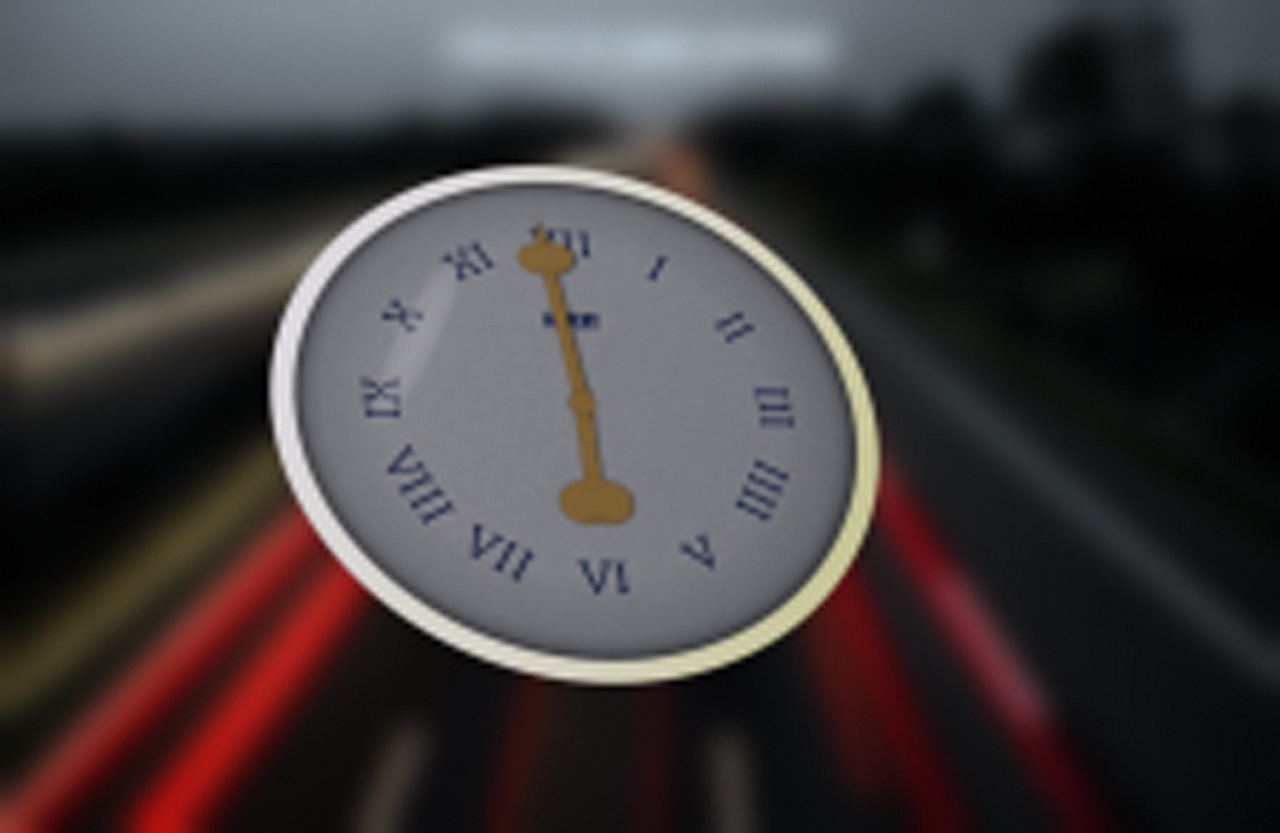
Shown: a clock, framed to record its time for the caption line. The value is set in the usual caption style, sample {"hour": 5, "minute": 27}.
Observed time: {"hour": 5, "minute": 59}
